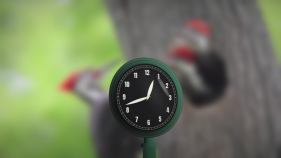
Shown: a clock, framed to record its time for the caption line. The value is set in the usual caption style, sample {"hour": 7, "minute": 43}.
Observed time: {"hour": 12, "minute": 42}
